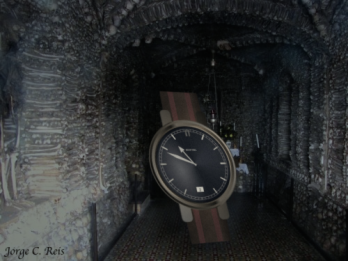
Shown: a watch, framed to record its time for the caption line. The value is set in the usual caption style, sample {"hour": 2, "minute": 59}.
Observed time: {"hour": 10, "minute": 49}
